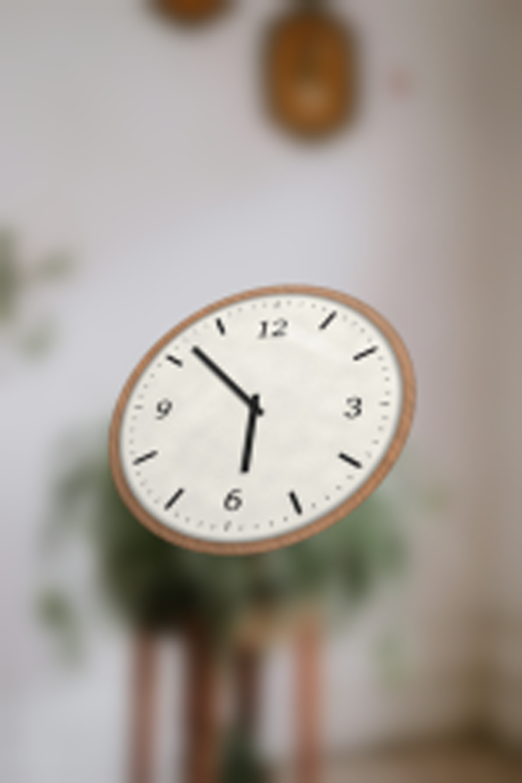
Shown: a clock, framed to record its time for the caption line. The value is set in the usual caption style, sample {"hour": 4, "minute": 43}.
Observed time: {"hour": 5, "minute": 52}
